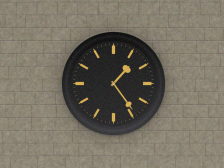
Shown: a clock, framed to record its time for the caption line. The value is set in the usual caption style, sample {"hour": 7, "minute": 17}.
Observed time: {"hour": 1, "minute": 24}
